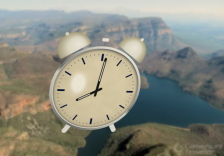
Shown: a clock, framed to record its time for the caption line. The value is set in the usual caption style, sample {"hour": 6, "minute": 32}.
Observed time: {"hour": 8, "minute": 1}
